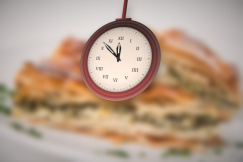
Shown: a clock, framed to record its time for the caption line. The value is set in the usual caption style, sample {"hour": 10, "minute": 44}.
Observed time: {"hour": 11, "minute": 52}
